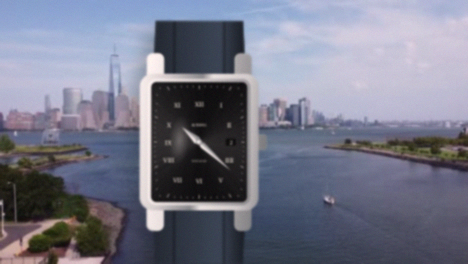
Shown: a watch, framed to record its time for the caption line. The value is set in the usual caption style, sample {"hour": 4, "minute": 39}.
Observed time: {"hour": 10, "minute": 22}
